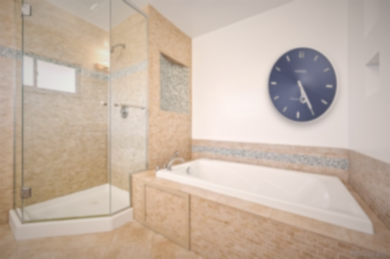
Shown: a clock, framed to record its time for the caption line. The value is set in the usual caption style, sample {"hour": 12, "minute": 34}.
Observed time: {"hour": 5, "minute": 25}
